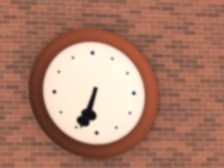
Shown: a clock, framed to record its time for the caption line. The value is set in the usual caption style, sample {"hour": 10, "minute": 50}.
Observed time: {"hour": 6, "minute": 34}
